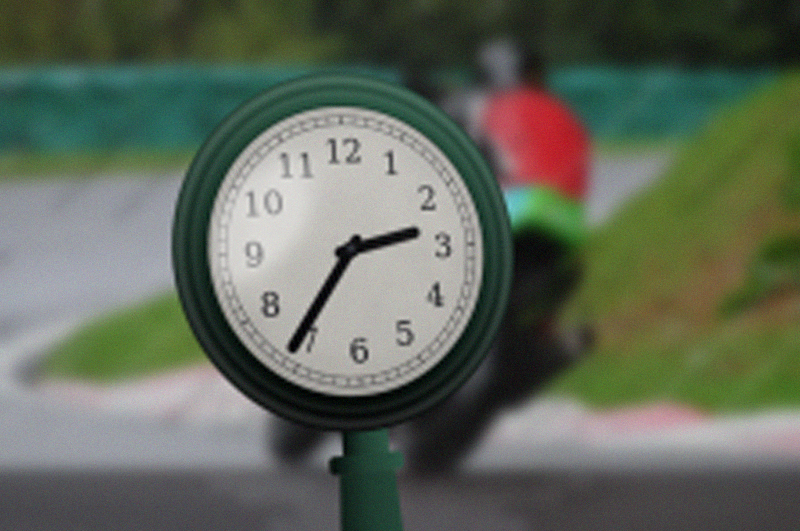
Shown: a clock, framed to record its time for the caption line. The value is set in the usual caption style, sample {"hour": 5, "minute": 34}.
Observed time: {"hour": 2, "minute": 36}
